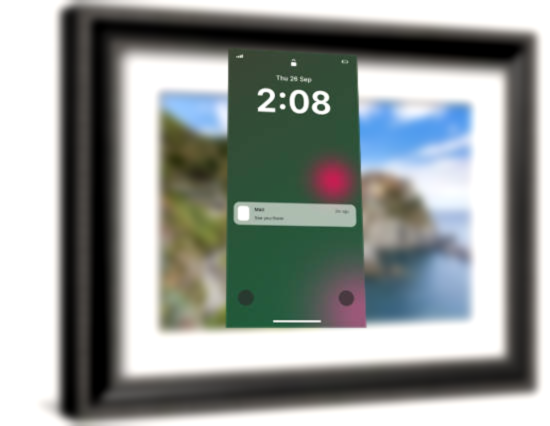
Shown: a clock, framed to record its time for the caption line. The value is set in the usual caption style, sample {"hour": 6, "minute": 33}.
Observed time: {"hour": 2, "minute": 8}
